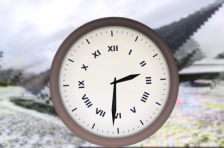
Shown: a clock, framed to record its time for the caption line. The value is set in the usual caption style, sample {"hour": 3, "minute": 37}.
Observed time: {"hour": 2, "minute": 31}
